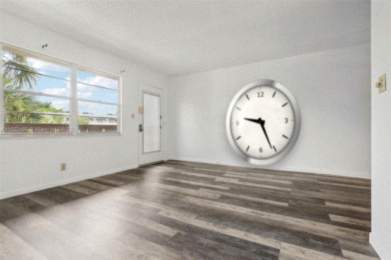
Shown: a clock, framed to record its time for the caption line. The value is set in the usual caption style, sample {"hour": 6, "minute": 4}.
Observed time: {"hour": 9, "minute": 26}
